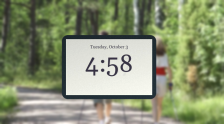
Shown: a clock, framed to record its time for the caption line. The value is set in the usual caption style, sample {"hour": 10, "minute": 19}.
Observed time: {"hour": 4, "minute": 58}
